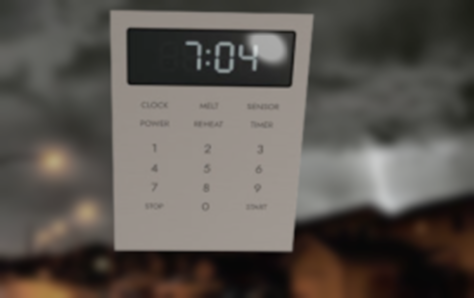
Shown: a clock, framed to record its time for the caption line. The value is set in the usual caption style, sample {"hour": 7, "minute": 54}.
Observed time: {"hour": 7, "minute": 4}
